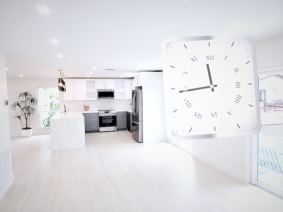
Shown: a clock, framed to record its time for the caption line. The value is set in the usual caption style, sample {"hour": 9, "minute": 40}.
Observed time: {"hour": 11, "minute": 44}
